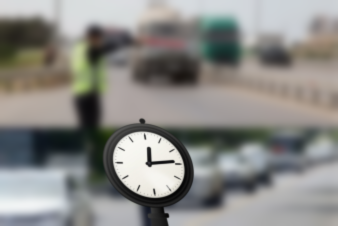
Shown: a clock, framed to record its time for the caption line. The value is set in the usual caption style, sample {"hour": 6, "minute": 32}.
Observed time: {"hour": 12, "minute": 14}
